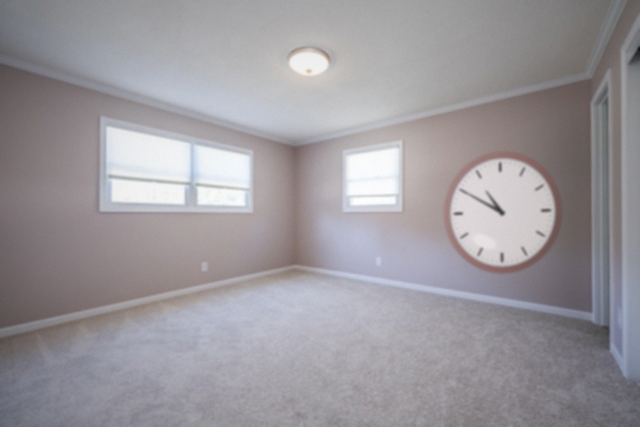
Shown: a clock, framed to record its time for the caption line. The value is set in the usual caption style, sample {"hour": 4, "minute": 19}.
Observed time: {"hour": 10, "minute": 50}
